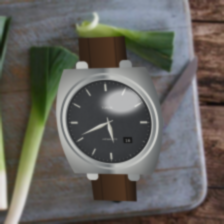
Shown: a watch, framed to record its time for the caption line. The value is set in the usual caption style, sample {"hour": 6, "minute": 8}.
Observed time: {"hour": 5, "minute": 41}
